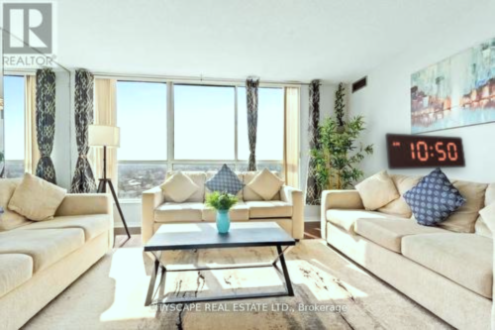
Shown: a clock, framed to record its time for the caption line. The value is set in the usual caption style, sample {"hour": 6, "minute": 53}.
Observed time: {"hour": 10, "minute": 50}
